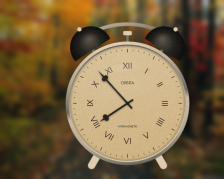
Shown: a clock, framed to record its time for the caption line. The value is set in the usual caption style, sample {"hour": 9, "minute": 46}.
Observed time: {"hour": 7, "minute": 53}
